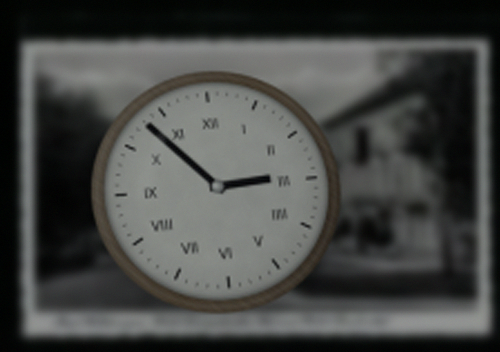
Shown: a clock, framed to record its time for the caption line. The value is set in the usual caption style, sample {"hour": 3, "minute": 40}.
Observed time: {"hour": 2, "minute": 53}
